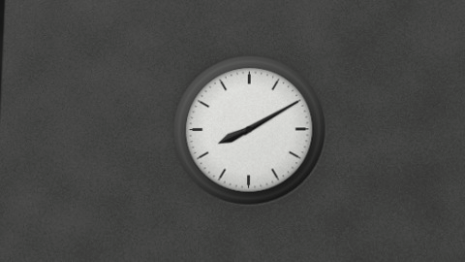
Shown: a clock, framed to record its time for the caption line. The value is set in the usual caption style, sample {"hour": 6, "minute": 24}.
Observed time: {"hour": 8, "minute": 10}
